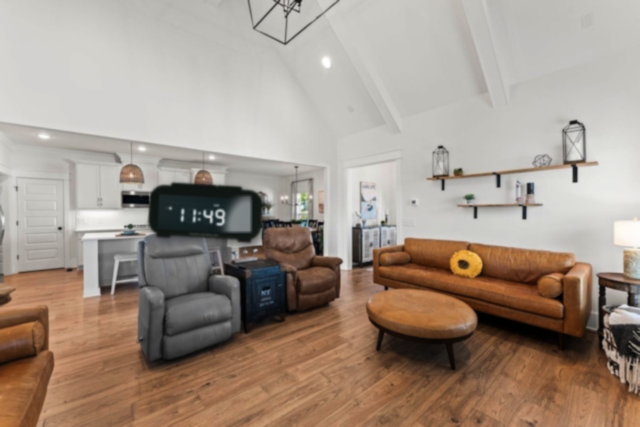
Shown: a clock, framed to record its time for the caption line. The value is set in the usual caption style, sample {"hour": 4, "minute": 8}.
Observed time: {"hour": 11, "minute": 49}
